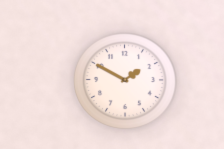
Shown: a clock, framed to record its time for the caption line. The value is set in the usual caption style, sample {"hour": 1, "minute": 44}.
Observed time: {"hour": 1, "minute": 50}
